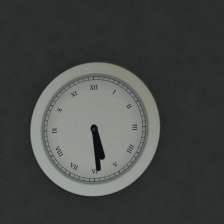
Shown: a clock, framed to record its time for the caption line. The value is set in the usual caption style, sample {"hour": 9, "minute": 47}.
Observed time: {"hour": 5, "minute": 29}
